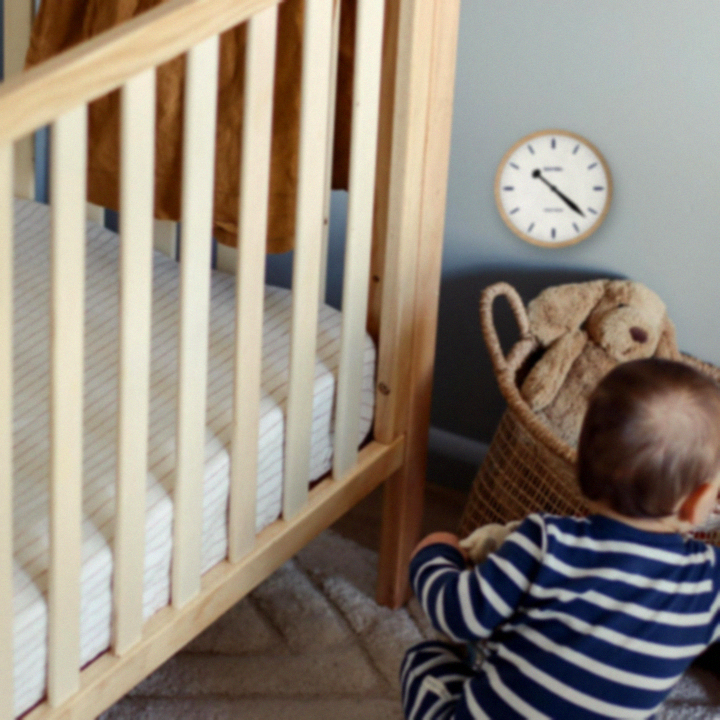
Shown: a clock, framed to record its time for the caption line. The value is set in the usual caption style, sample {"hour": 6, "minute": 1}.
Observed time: {"hour": 10, "minute": 22}
